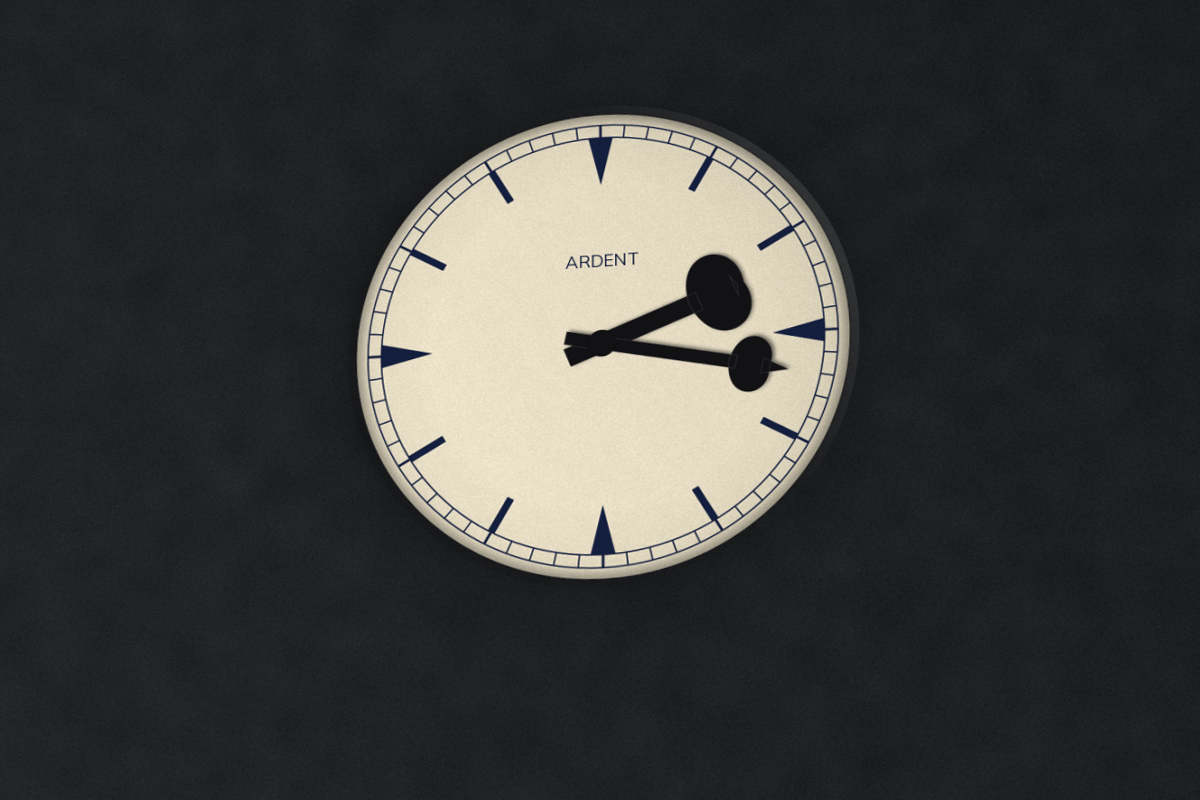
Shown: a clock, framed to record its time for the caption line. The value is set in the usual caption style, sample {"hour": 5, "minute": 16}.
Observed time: {"hour": 2, "minute": 17}
